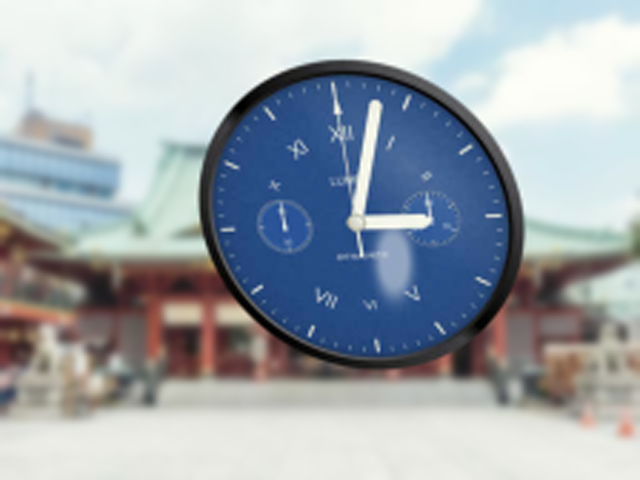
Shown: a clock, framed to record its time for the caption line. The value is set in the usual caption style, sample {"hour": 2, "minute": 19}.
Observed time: {"hour": 3, "minute": 3}
